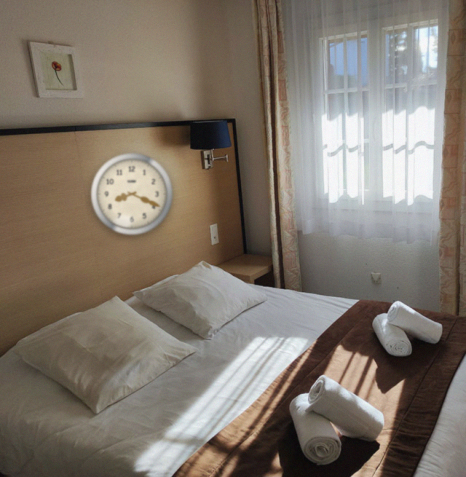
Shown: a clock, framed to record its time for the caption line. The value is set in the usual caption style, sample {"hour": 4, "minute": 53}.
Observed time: {"hour": 8, "minute": 19}
